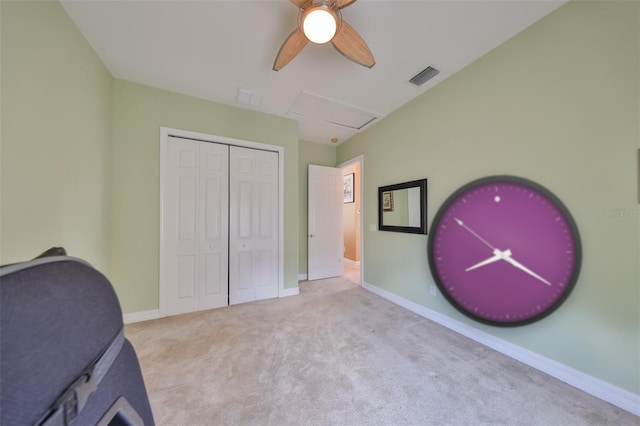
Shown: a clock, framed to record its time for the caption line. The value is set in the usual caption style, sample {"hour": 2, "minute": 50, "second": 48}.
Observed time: {"hour": 8, "minute": 20, "second": 52}
